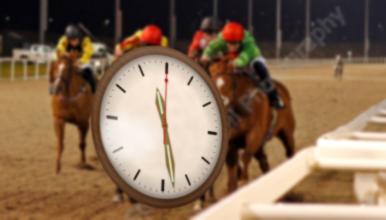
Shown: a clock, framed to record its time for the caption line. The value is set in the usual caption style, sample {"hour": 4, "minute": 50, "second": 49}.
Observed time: {"hour": 11, "minute": 28, "second": 0}
